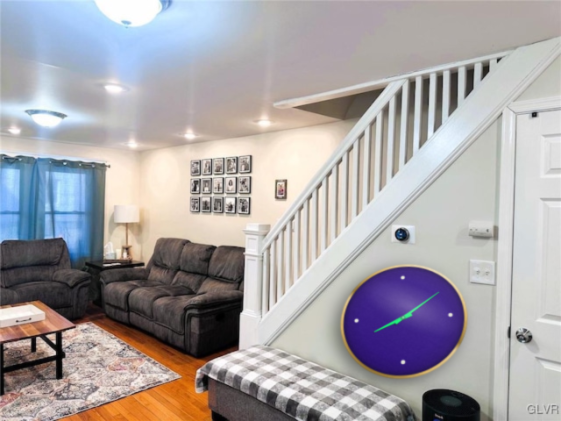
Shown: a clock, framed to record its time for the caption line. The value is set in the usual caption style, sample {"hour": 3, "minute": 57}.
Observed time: {"hour": 8, "minute": 9}
